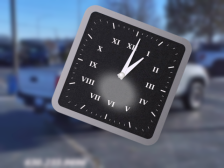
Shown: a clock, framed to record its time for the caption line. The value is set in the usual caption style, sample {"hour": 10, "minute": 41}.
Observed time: {"hour": 1, "minute": 1}
